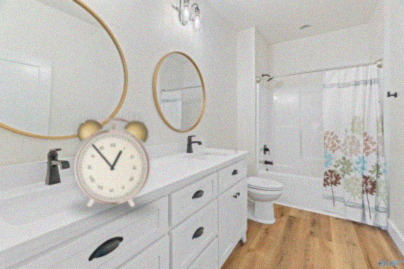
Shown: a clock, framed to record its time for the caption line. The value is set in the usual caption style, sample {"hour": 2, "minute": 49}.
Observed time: {"hour": 12, "minute": 53}
